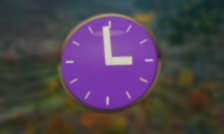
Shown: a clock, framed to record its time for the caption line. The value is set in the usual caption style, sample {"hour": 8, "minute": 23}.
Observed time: {"hour": 2, "minute": 59}
